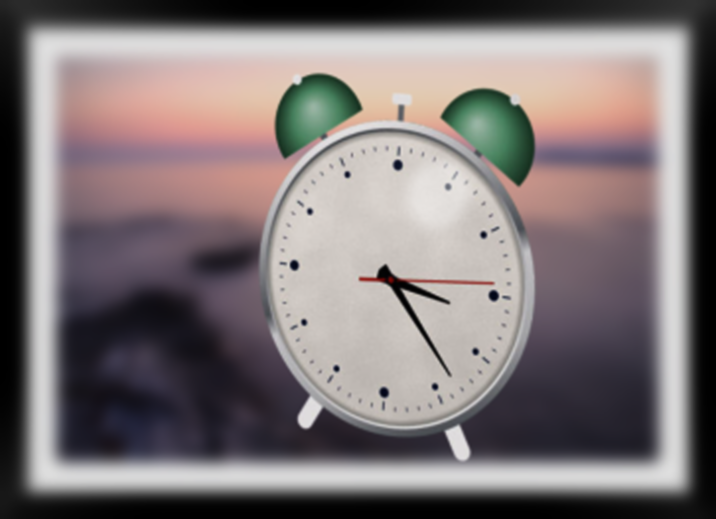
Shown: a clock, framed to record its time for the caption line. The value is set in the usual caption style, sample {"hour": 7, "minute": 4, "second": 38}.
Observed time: {"hour": 3, "minute": 23, "second": 14}
